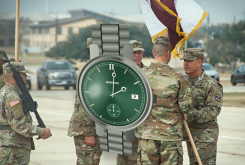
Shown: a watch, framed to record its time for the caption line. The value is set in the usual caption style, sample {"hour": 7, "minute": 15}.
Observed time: {"hour": 2, "minute": 1}
